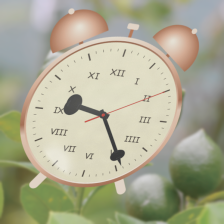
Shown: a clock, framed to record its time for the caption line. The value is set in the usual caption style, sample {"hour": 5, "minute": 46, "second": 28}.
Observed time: {"hour": 9, "minute": 24, "second": 10}
